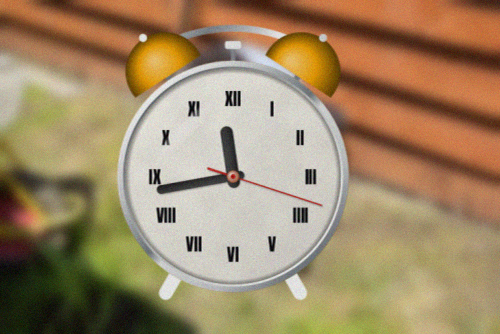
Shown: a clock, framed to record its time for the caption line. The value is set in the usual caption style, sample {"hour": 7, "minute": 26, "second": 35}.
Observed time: {"hour": 11, "minute": 43, "second": 18}
